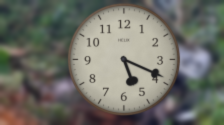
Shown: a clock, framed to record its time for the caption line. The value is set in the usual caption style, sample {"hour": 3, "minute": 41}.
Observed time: {"hour": 5, "minute": 19}
